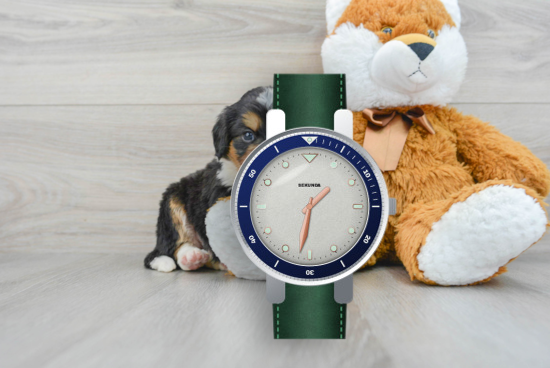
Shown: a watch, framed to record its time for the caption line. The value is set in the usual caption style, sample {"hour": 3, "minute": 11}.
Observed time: {"hour": 1, "minute": 32}
